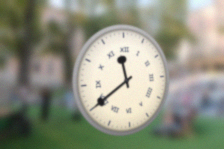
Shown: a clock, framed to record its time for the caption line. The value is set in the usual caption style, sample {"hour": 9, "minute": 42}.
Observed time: {"hour": 11, "minute": 40}
